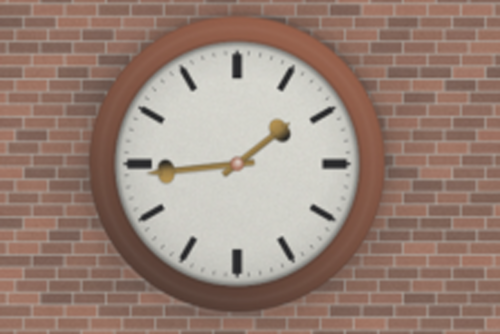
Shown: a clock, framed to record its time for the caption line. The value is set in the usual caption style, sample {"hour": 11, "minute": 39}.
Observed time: {"hour": 1, "minute": 44}
